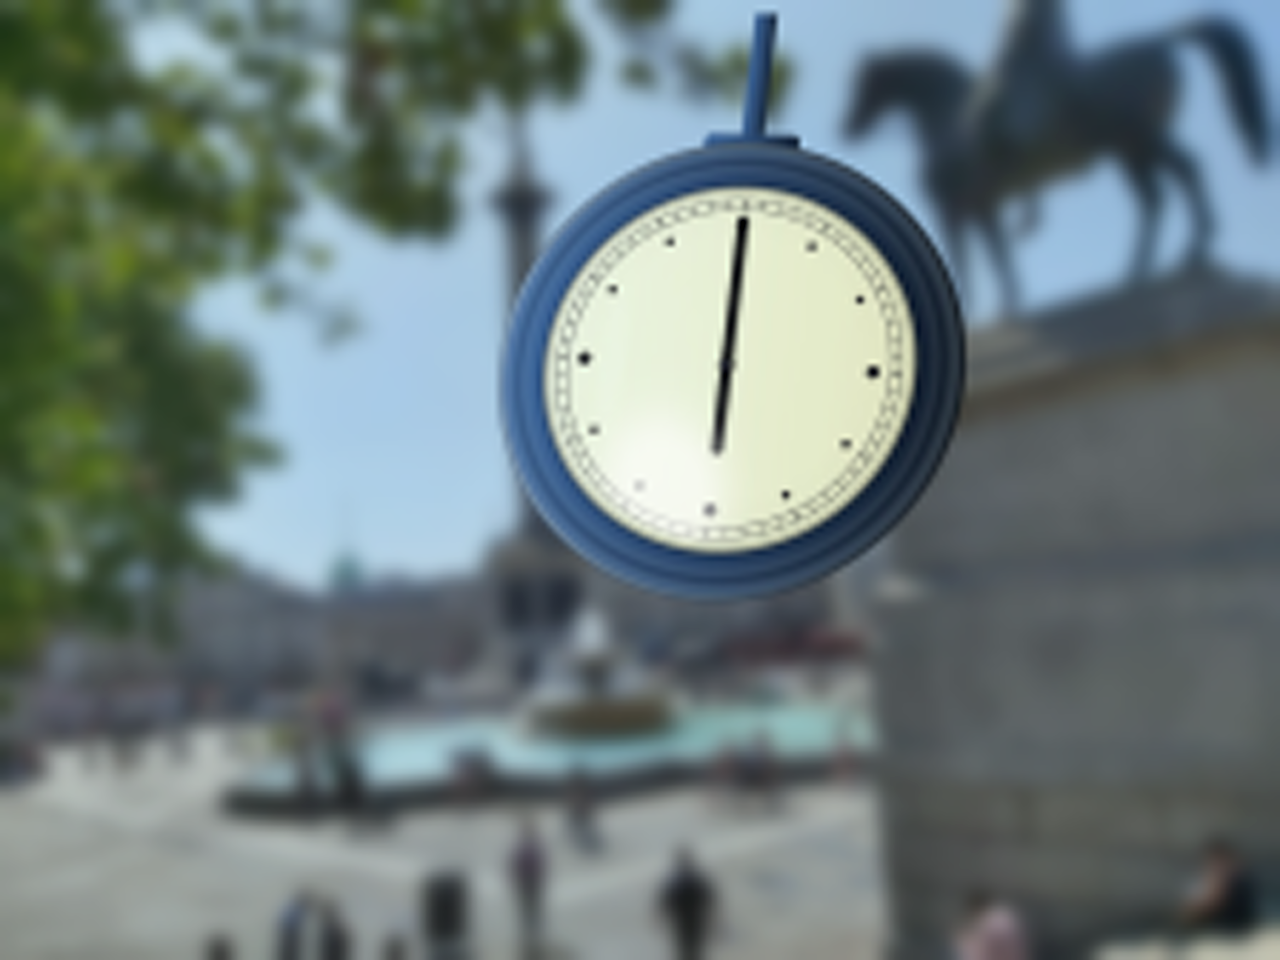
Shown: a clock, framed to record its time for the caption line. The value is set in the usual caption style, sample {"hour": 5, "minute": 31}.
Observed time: {"hour": 6, "minute": 0}
